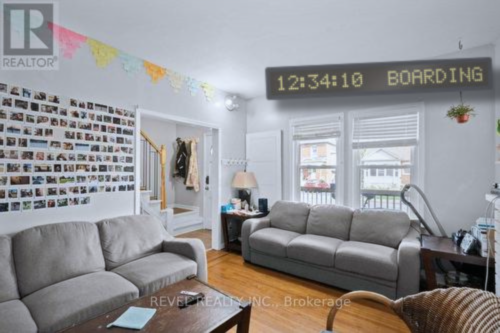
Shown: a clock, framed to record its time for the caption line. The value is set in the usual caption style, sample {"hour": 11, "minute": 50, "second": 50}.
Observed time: {"hour": 12, "minute": 34, "second": 10}
